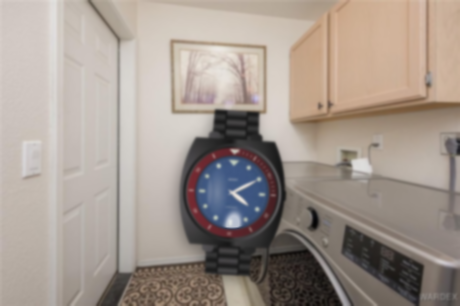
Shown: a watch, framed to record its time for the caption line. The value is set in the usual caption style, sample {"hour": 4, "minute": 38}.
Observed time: {"hour": 4, "minute": 10}
